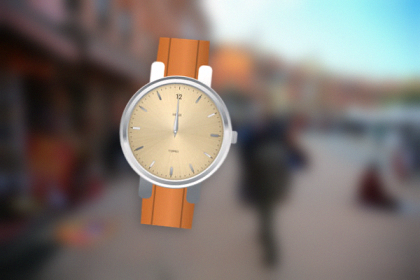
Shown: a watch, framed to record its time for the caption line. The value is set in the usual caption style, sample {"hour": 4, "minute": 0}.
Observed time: {"hour": 12, "minute": 0}
